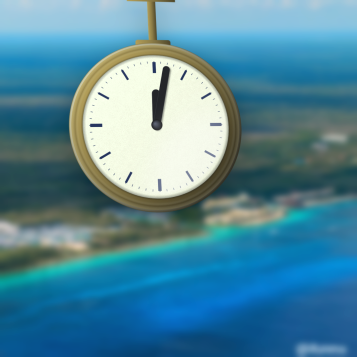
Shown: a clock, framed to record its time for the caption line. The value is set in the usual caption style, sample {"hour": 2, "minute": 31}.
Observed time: {"hour": 12, "minute": 2}
